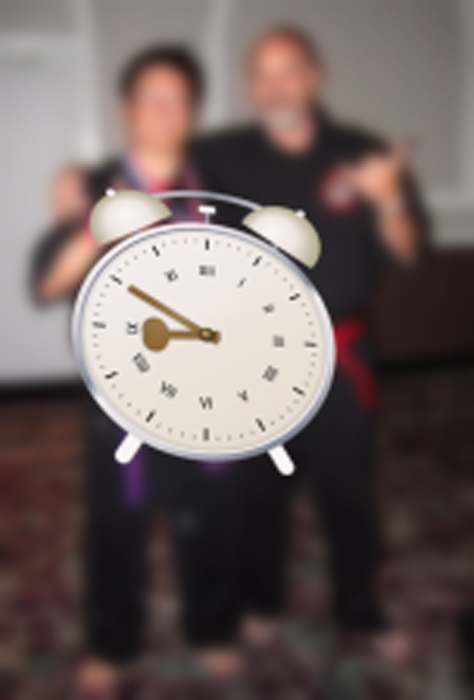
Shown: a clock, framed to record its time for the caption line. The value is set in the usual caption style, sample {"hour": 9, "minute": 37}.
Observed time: {"hour": 8, "minute": 50}
